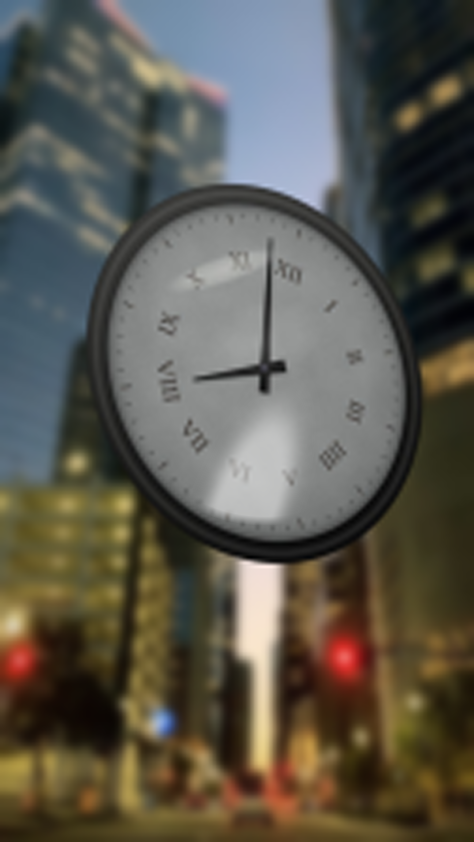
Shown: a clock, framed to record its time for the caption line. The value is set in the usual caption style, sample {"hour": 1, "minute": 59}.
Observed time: {"hour": 7, "minute": 58}
